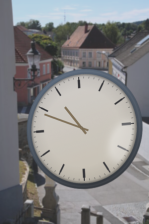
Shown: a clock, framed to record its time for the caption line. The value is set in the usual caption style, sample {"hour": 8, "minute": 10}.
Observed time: {"hour": 10, "minute": 49}
